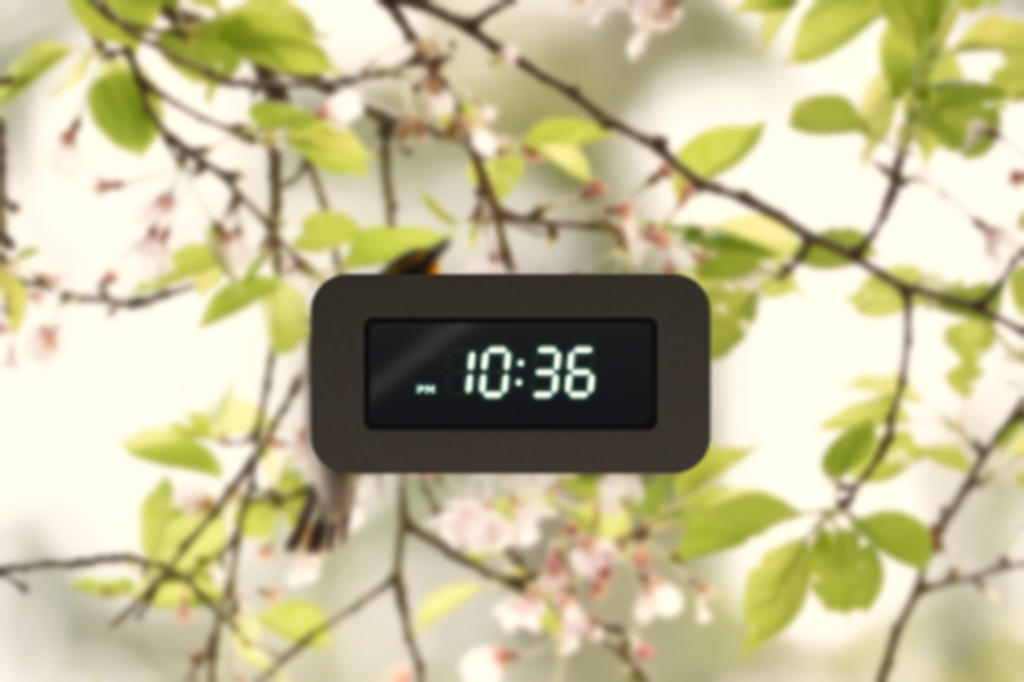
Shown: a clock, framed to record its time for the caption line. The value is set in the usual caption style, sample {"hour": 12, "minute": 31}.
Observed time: {"hour": 10, "minute": 36}
